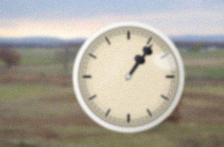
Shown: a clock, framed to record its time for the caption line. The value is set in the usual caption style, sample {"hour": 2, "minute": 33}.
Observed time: {"hour": 1, "minute": 6}
